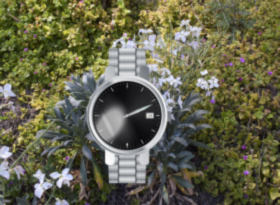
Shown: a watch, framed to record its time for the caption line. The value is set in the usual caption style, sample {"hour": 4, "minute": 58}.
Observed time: {"hour": 2, "minute": 11}
